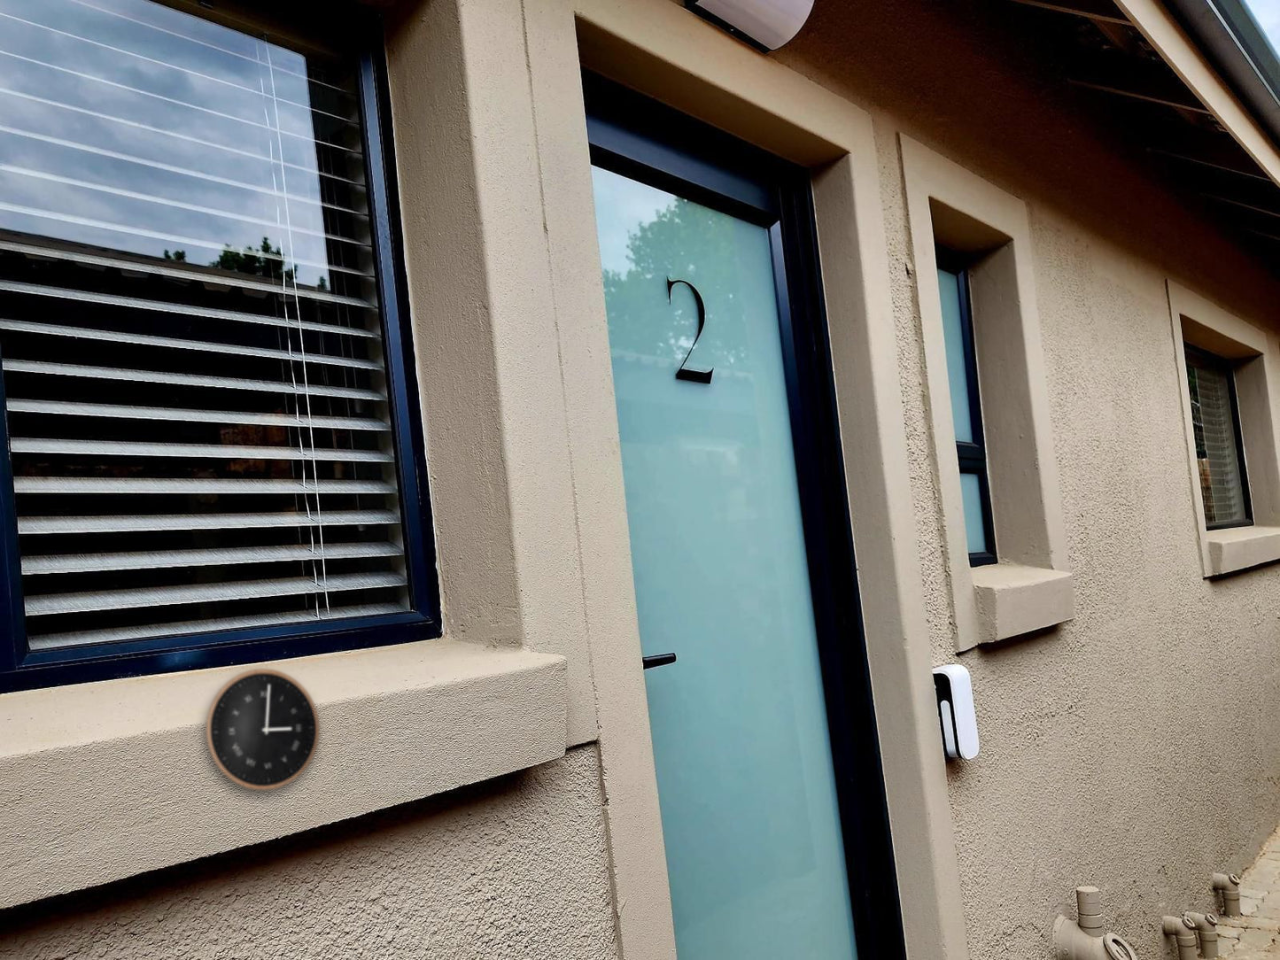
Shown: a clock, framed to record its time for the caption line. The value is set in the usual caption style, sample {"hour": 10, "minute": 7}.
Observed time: {"hour": 3, "minute": 1}
